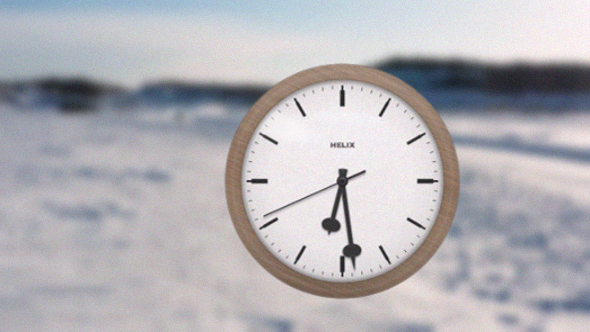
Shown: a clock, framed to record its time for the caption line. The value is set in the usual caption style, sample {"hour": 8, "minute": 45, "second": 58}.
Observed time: {"hour": 6, "minute": 28, "second": 41}
